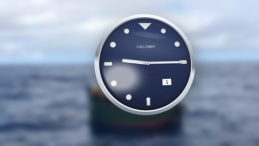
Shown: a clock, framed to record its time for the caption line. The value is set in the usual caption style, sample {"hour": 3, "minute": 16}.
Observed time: {"hour": 9, "minute": 15}
